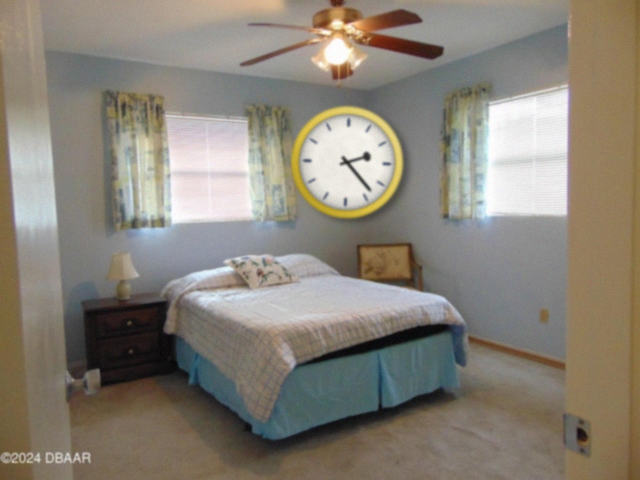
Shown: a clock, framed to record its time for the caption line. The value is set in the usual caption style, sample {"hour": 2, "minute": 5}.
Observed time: {"hour": 2, "minute": 23}
